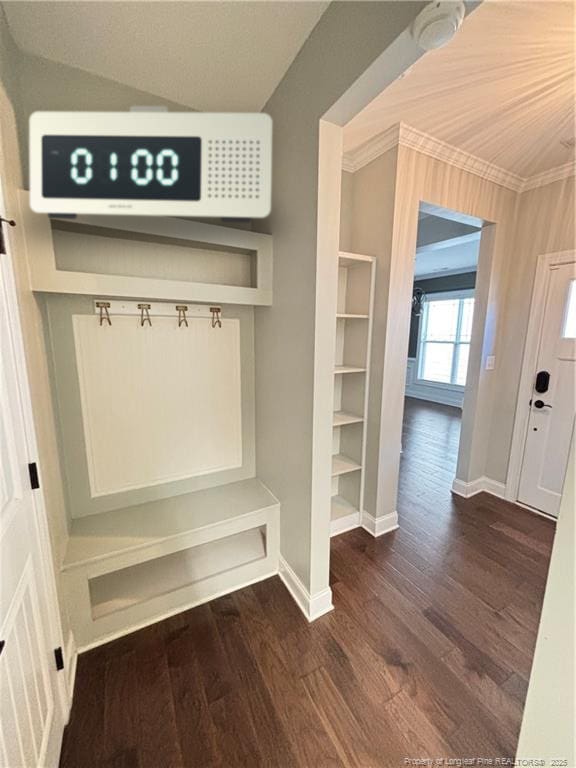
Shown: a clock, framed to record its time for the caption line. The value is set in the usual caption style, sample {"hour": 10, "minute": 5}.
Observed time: {"hour": 1, "minute": 0}
